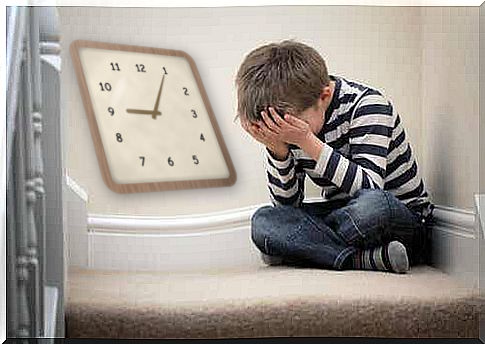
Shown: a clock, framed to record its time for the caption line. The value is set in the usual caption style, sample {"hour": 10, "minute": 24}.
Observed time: {"hour": 9, "minute": 5}
